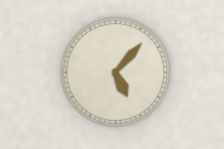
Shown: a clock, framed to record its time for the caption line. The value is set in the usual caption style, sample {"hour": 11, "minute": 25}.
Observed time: {"hour": 5, "minute": 7}
